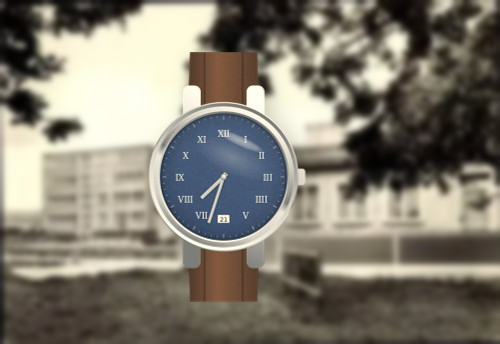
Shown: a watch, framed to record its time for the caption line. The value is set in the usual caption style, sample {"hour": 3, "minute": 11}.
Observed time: {"hour": 7, "minute": 33}
